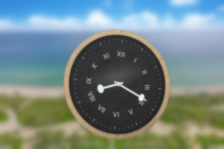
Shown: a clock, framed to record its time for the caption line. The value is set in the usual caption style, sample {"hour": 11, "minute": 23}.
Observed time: {"hour": 8, "minute": 19}
